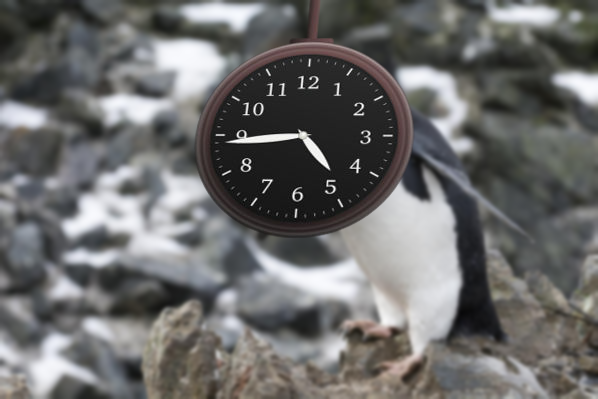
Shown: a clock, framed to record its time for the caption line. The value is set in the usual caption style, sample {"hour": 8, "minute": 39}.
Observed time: {"hour": 4, "minute": 44}
